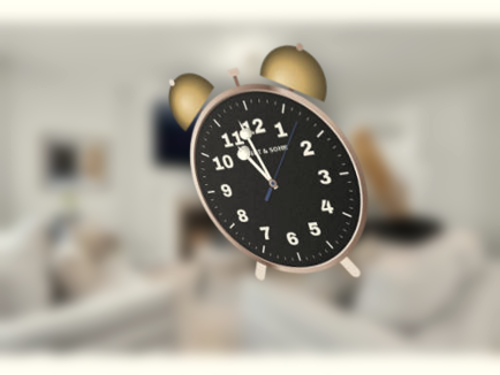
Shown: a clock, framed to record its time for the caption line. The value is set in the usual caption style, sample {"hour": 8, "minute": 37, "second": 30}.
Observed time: {"hour": 10, "minute": 58, "second": 7}
